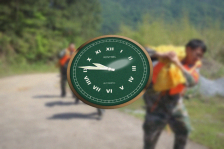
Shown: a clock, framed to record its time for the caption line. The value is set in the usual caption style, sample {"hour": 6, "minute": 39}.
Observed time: {"hour": 9, "minute": 46}
